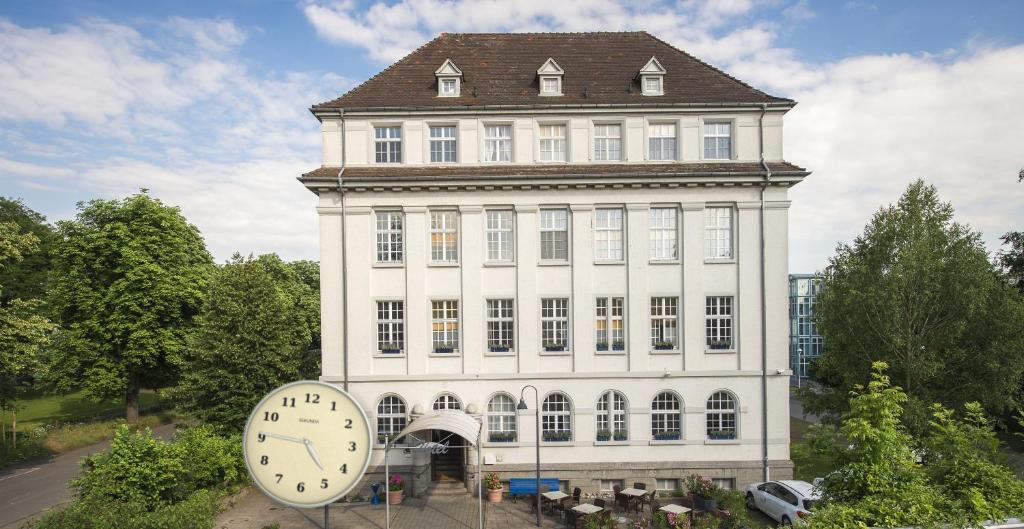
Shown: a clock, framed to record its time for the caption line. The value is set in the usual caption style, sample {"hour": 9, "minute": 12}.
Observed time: {"hour": 4, "minute": 46}
